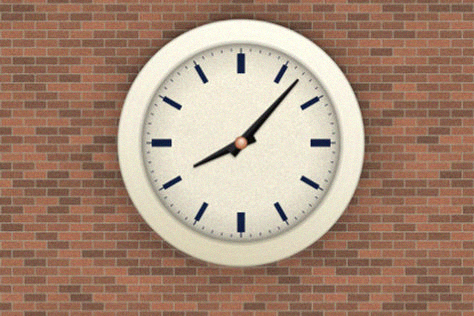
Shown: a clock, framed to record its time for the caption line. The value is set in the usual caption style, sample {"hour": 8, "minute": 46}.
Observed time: {"hour": 8, "minute": 7}
